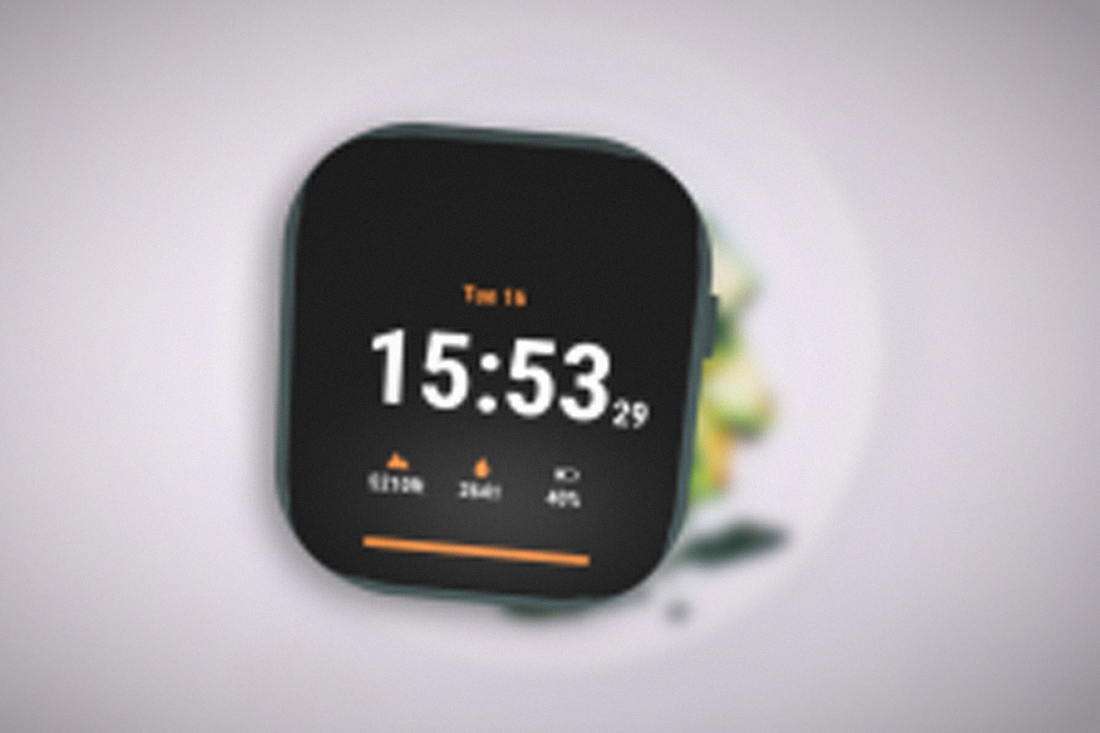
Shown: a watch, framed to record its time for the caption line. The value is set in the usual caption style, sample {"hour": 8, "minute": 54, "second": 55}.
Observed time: {"hour": 15, "minute": 53, "second": 29}
